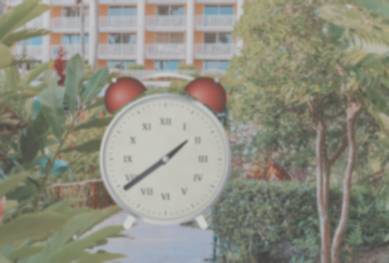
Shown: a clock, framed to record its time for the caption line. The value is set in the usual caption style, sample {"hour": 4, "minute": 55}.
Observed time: {"hour": 1, "minute": 39}
